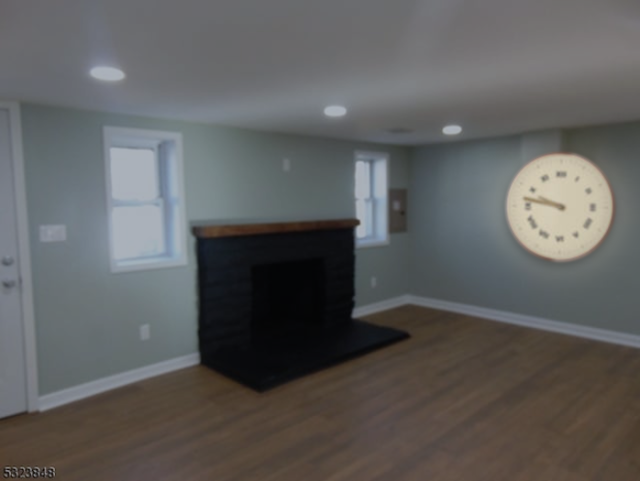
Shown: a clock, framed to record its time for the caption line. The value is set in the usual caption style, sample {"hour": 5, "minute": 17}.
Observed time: {"hour": 9, "minute": 47}
